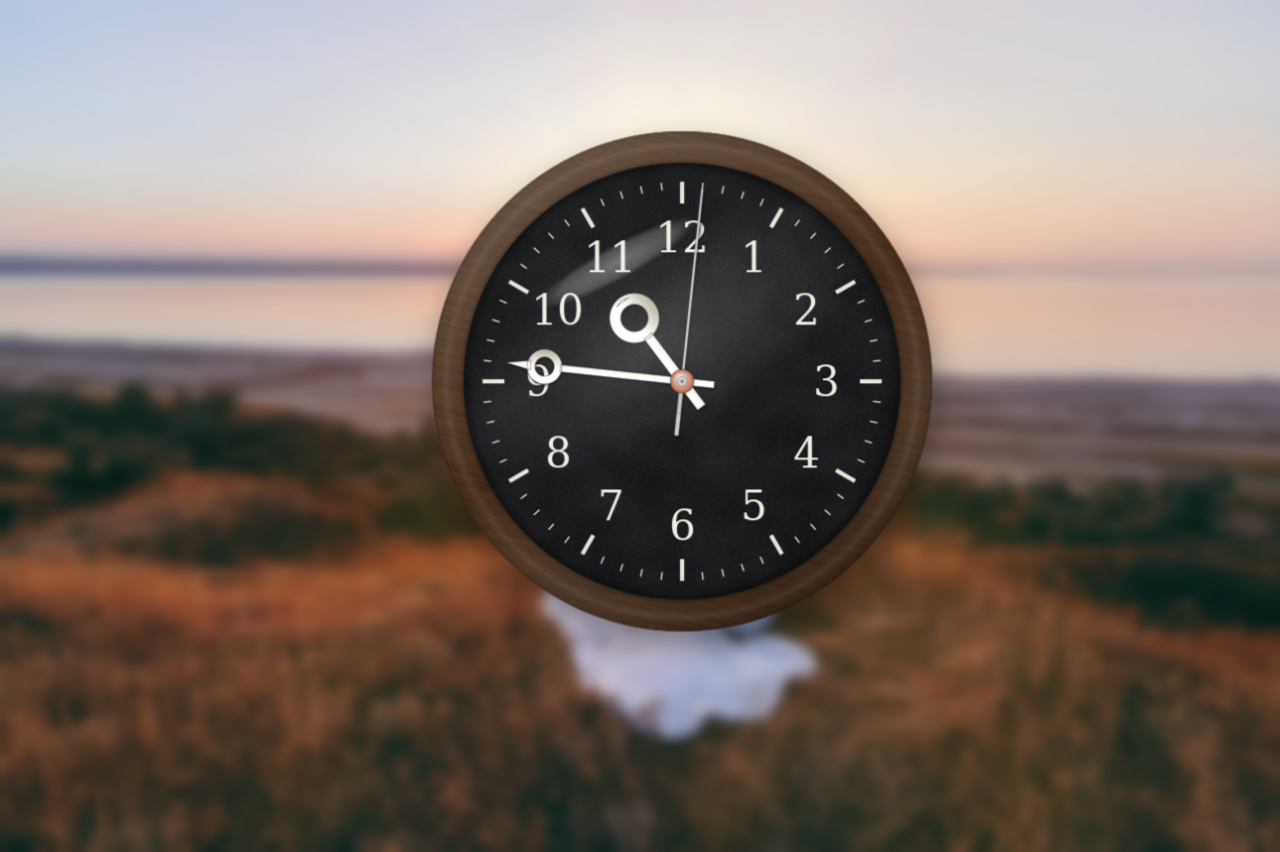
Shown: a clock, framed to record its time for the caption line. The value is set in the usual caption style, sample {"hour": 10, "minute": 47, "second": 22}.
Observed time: {"hour": 10, "minute": 46, "second": 1}
